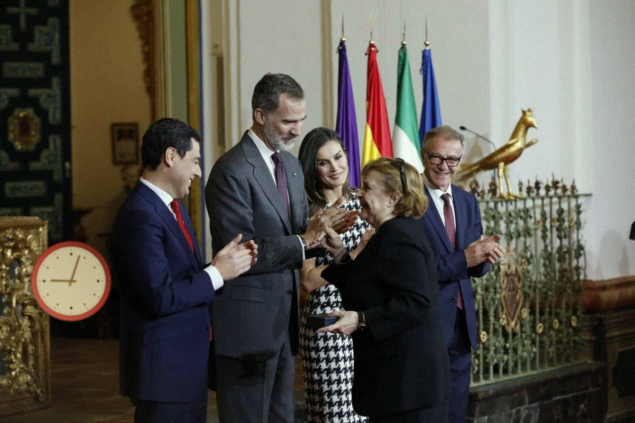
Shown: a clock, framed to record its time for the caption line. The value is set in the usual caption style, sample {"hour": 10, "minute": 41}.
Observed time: {"hour": 9, "minute": 3}
